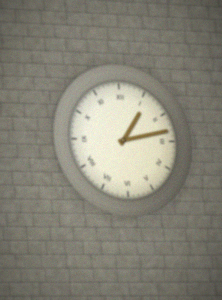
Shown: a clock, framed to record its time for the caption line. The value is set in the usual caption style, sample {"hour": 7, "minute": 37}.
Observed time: {"hour": 1, "minute": 13}
